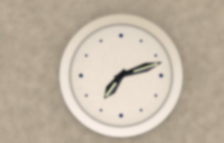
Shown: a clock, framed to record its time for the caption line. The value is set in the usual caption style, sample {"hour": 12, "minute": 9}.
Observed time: {"hour": 7, "minute": 12}
